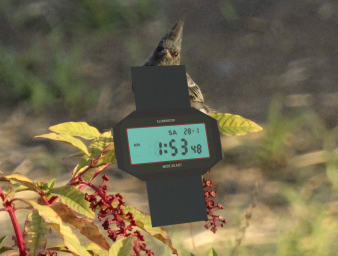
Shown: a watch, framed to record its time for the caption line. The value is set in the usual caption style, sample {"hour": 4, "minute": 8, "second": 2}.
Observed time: {"hour": 1, "minute": 53, "second": 48}
